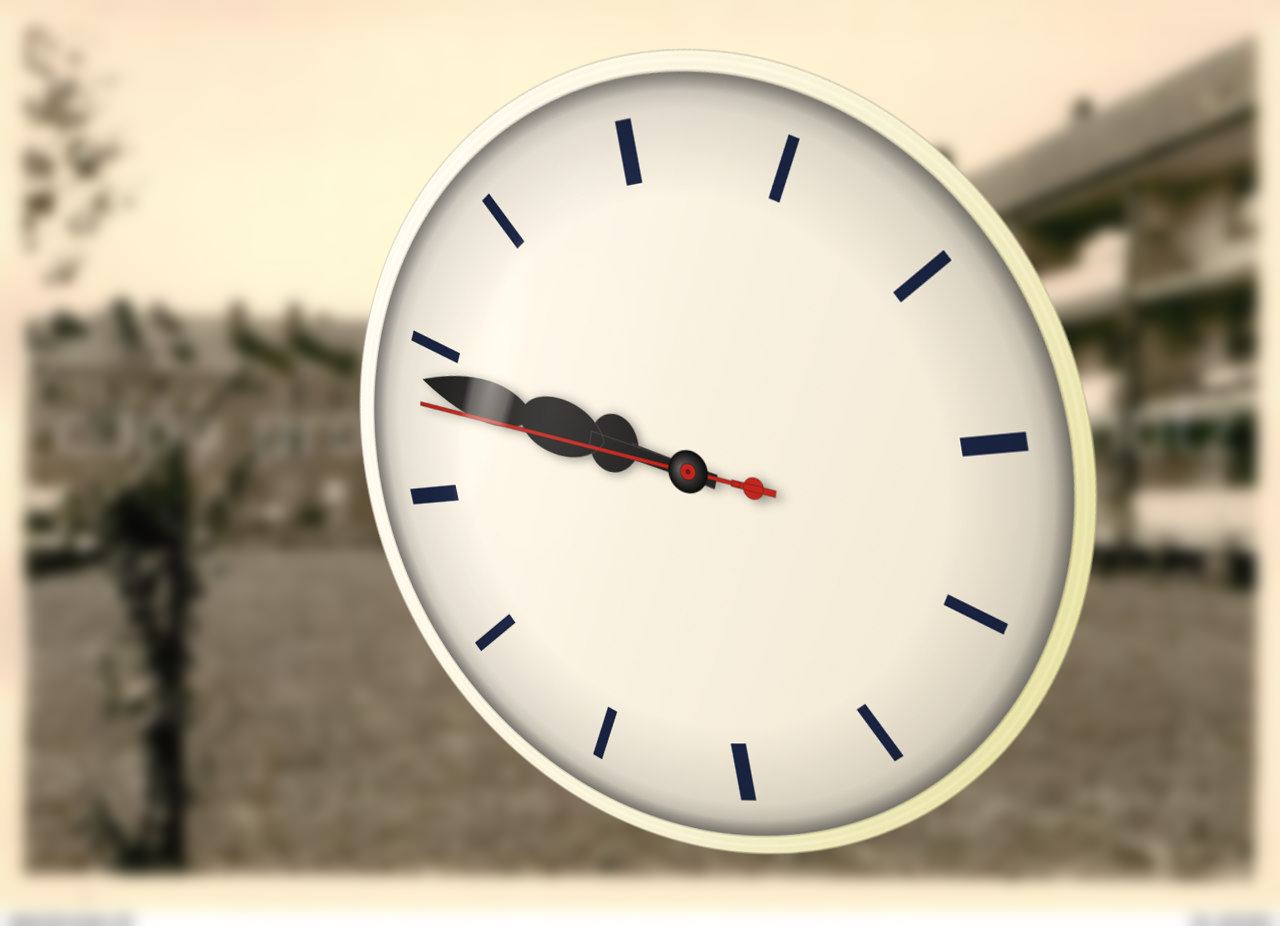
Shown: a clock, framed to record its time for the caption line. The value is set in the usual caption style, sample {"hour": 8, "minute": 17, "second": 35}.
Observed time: {"hour": 9, "minute": 48, "second": 48}
